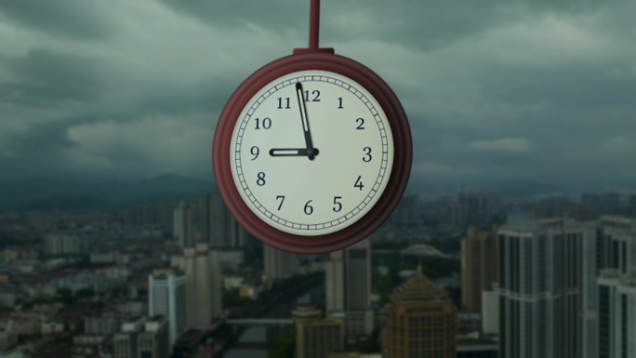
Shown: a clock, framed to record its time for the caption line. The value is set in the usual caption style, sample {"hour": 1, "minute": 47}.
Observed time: {"hour": 8, "minute": 58}
